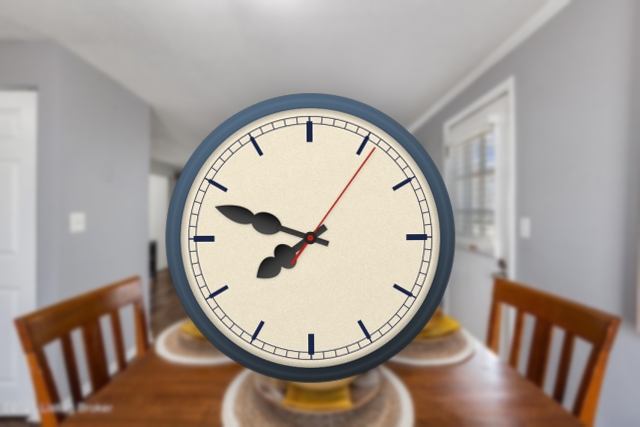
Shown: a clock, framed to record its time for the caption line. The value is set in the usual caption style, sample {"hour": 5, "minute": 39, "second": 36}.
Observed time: {"hour": 7, "minute": 48, "second": 6}
